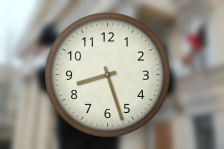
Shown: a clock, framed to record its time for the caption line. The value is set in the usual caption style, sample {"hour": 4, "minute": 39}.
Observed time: {"hour": 8, "minute": 27}
